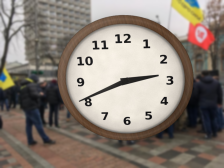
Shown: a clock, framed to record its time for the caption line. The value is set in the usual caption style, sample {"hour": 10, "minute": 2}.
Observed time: {"hour": 2, "minute": 41}
